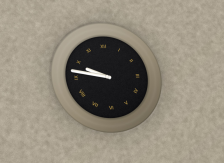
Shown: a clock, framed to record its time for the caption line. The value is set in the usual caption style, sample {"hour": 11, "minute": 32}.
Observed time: {"hour": 9, "minute": 47}
